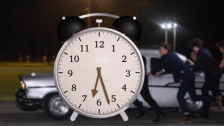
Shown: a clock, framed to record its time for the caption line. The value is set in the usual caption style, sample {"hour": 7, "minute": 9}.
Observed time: {"hour": 6, "minute": 27}
